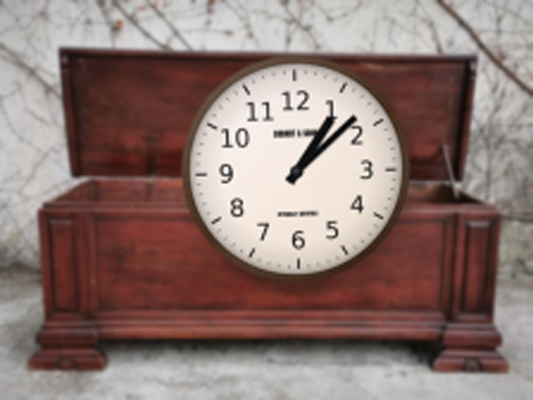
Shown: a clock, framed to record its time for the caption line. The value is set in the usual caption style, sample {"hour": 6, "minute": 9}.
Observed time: {"hour": 1, "minute": 8}
